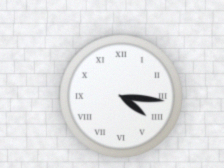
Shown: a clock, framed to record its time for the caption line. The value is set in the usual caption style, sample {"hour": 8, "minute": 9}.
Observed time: {"hour": 4, "minute": 16}
